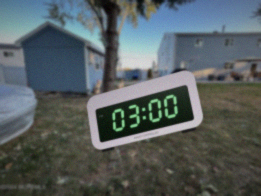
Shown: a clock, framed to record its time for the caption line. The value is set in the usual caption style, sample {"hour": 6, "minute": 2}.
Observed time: {"hour": 3, "minute": 0}
